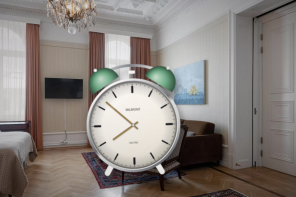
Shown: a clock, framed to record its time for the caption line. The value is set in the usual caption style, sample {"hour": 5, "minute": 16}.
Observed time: {"hour": 7, "minute": 52}
